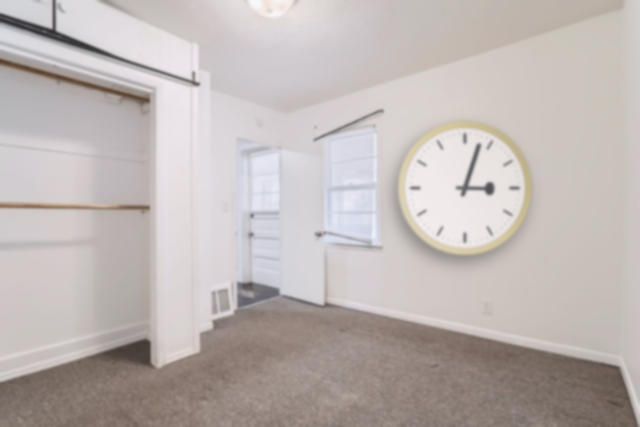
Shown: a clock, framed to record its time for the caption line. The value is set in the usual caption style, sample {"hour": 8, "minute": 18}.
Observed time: {"hour": 3, "minute": 3}
